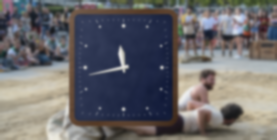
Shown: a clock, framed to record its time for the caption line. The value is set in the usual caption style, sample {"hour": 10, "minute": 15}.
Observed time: {"hour": 11, "minute": 43}
